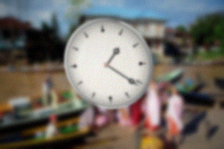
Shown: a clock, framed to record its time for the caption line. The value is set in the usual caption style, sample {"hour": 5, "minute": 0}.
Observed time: {"hour": 1, "minute": 21}
